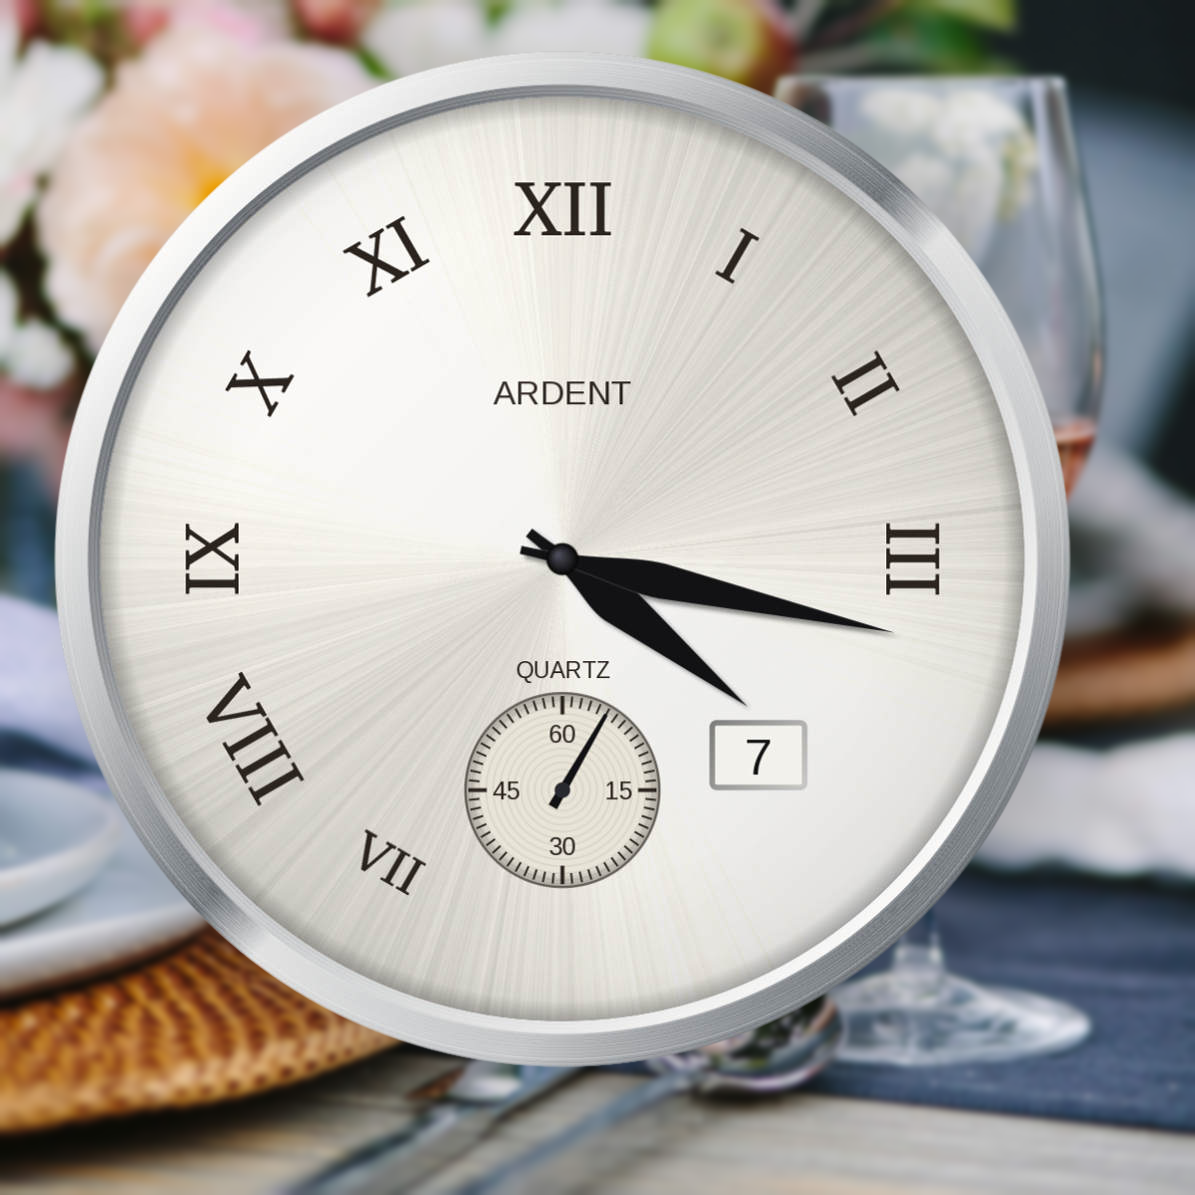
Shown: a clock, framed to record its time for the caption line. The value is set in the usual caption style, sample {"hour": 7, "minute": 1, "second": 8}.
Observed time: {"hour": 4, "minute": 17, "second": 5}
